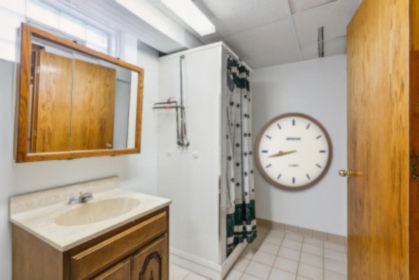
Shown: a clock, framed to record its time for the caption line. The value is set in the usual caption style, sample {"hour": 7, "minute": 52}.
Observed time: {"hour": 8, "minute": 43}
